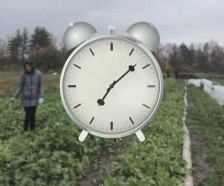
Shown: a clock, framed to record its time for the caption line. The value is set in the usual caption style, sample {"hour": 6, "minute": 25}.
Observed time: {"hour": 7, "minute": 8}
